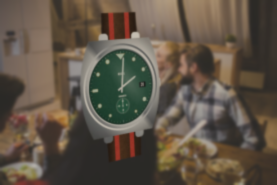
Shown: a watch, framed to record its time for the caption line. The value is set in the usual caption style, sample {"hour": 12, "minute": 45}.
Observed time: {"hour": 2, "minute": 1}
